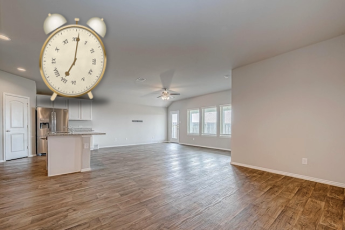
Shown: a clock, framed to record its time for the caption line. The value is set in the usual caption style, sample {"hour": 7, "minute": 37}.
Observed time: {"hour": 7, "minute": 1}
